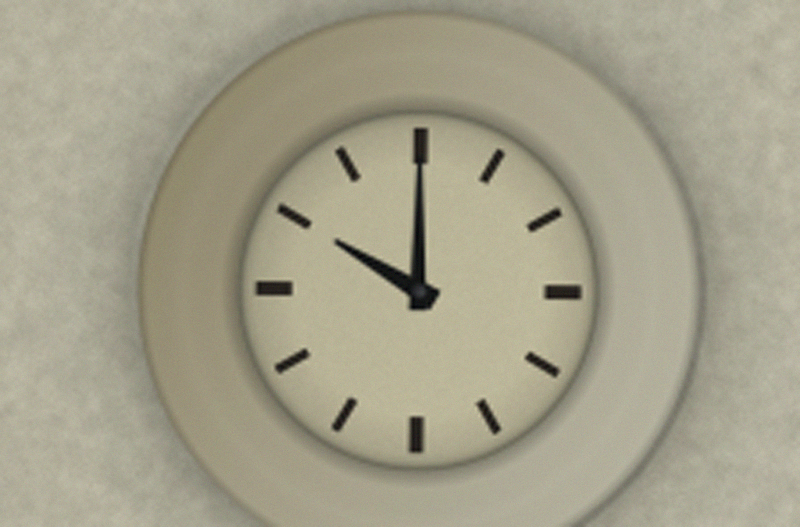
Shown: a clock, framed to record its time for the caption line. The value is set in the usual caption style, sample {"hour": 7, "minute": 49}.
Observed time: {"hour": 10, "minute": 0}
